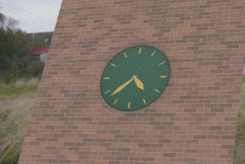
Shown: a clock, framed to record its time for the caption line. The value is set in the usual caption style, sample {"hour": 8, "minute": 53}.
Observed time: {"hour": 4, "minute": 38}
